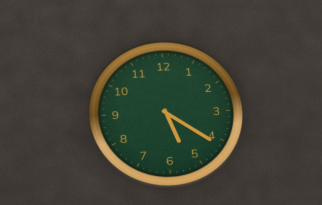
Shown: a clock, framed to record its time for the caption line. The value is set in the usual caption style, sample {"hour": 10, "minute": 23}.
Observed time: {"hour": 5, "minute": 21}
